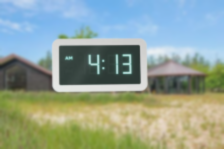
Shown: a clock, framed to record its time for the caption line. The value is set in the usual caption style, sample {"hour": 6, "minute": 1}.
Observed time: {"hour": 4, "minute": 13}
